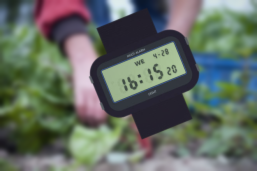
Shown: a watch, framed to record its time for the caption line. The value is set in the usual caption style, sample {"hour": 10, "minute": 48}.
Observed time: {"hour": 16, "minute": 15}
